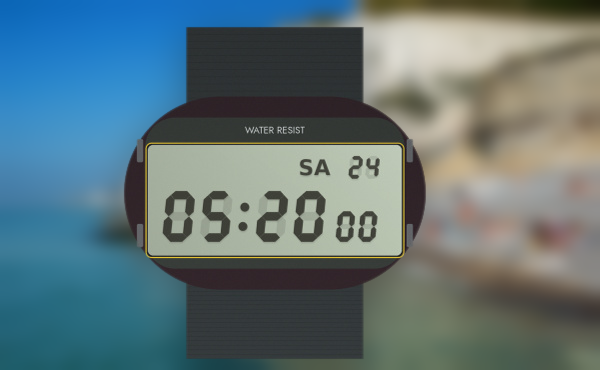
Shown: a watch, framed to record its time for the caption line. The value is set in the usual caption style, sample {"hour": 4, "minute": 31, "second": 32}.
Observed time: {"hour": 5, "minute": 20, "second": 0}
